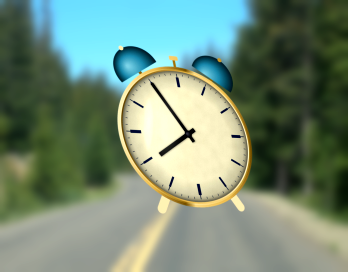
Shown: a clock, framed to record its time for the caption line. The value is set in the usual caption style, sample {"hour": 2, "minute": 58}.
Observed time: {"hour": 7, "minute": 55}
